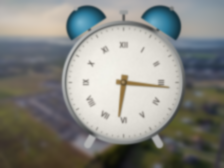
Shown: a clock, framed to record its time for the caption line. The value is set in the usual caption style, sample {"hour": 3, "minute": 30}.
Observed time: {"hour": 6, "minute": 16}
